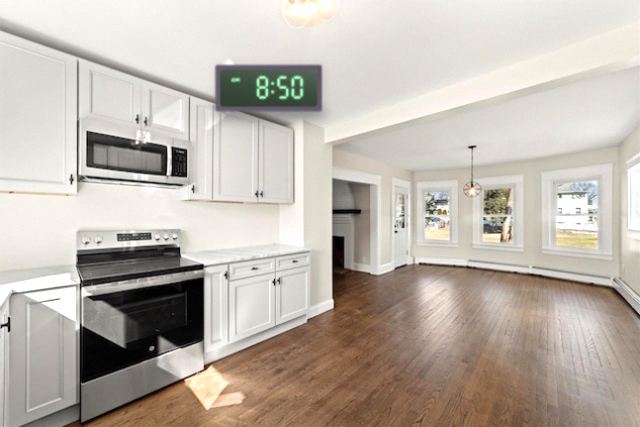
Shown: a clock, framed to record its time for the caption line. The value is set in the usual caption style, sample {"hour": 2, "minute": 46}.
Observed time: {"hour": 8, "minute": 50}
